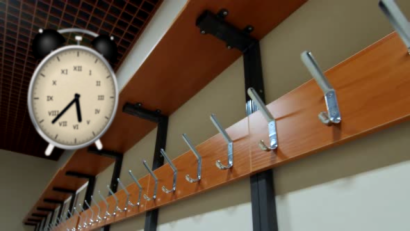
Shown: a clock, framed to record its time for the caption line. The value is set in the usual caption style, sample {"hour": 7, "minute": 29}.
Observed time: {"hour": 5, "minute": 38}
